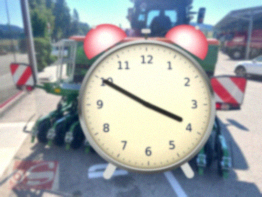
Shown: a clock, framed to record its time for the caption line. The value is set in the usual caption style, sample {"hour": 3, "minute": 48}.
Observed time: {"hour": 3, "minute": 50}
